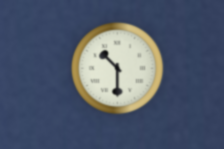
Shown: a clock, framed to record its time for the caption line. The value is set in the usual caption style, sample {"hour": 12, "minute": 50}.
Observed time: {"hour": 10, "minute": 30}
